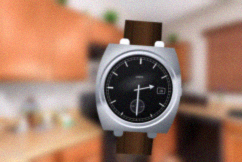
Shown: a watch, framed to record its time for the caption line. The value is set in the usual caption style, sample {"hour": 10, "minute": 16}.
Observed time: {"hour": 2, "minute": 30}
